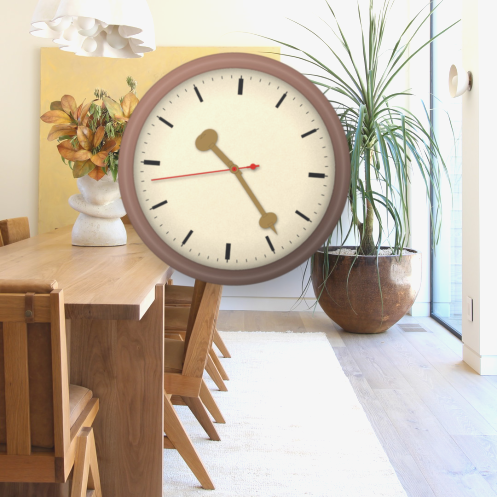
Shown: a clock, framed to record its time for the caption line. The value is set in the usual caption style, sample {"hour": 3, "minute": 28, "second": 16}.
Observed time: {"hour": 10, "minute": 23, "second": 43}
